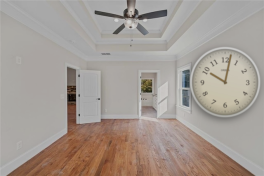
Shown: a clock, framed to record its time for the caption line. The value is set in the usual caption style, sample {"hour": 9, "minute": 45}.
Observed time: {"hour": 10, "minute": 2}
